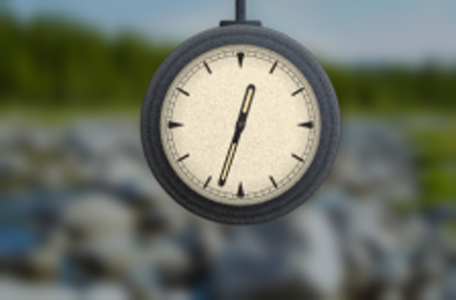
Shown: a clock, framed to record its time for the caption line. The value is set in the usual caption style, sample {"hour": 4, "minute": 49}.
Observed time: {"hour": 12, "minute": 33}
